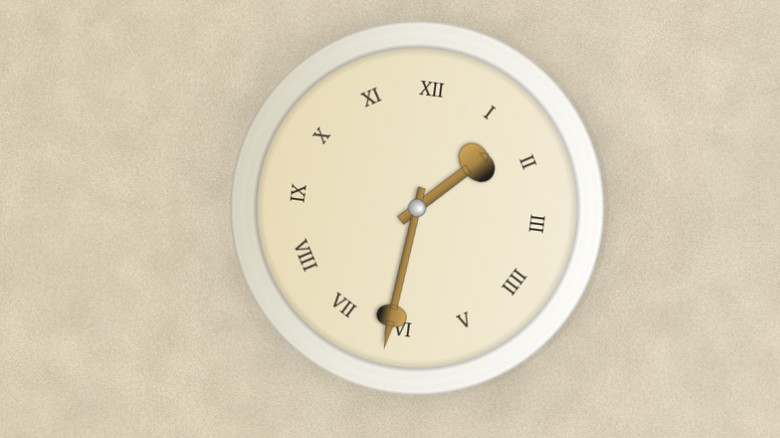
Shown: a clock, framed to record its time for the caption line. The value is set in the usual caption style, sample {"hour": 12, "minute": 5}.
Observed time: {"hour": 1, "minute": 31}
